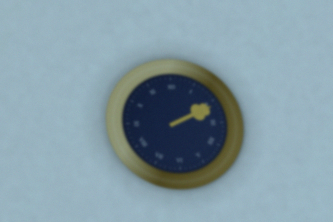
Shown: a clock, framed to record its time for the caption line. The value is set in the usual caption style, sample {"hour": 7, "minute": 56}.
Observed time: {"hour": 2, "minute": 11}
